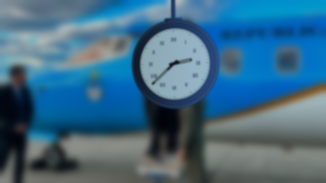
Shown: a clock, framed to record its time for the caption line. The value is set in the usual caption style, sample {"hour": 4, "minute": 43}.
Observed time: {"hour": 2, "minute": 38}
